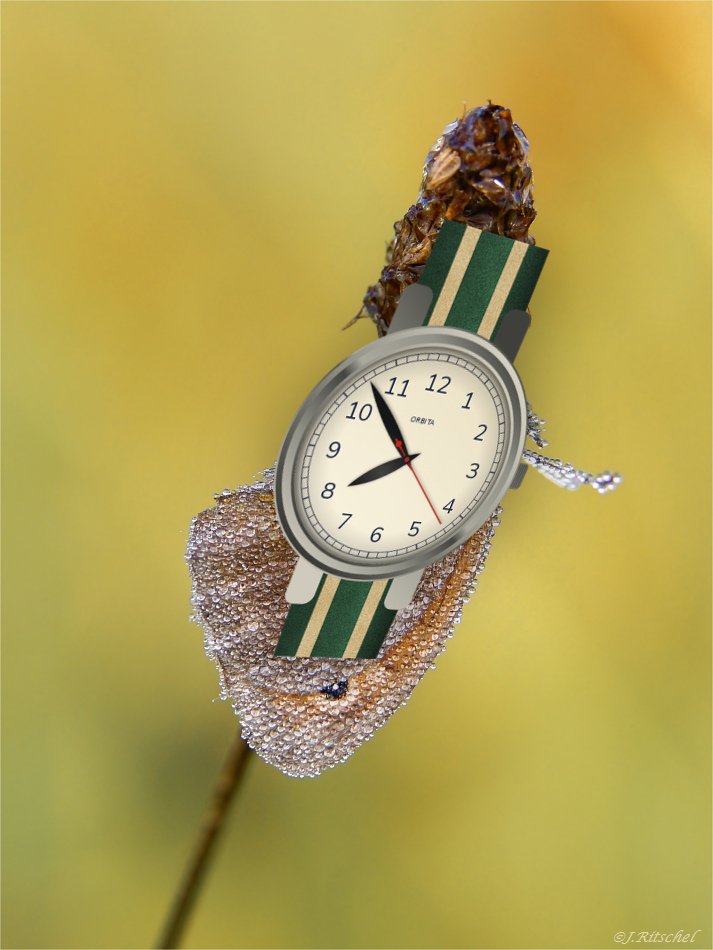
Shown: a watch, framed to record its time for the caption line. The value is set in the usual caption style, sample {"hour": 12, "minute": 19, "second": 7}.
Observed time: {"hour": 7, "minute": 52, "second": 22}
